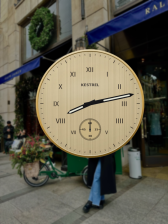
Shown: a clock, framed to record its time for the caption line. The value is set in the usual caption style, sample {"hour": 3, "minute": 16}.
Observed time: {"hour": 8, "minute": 13}
